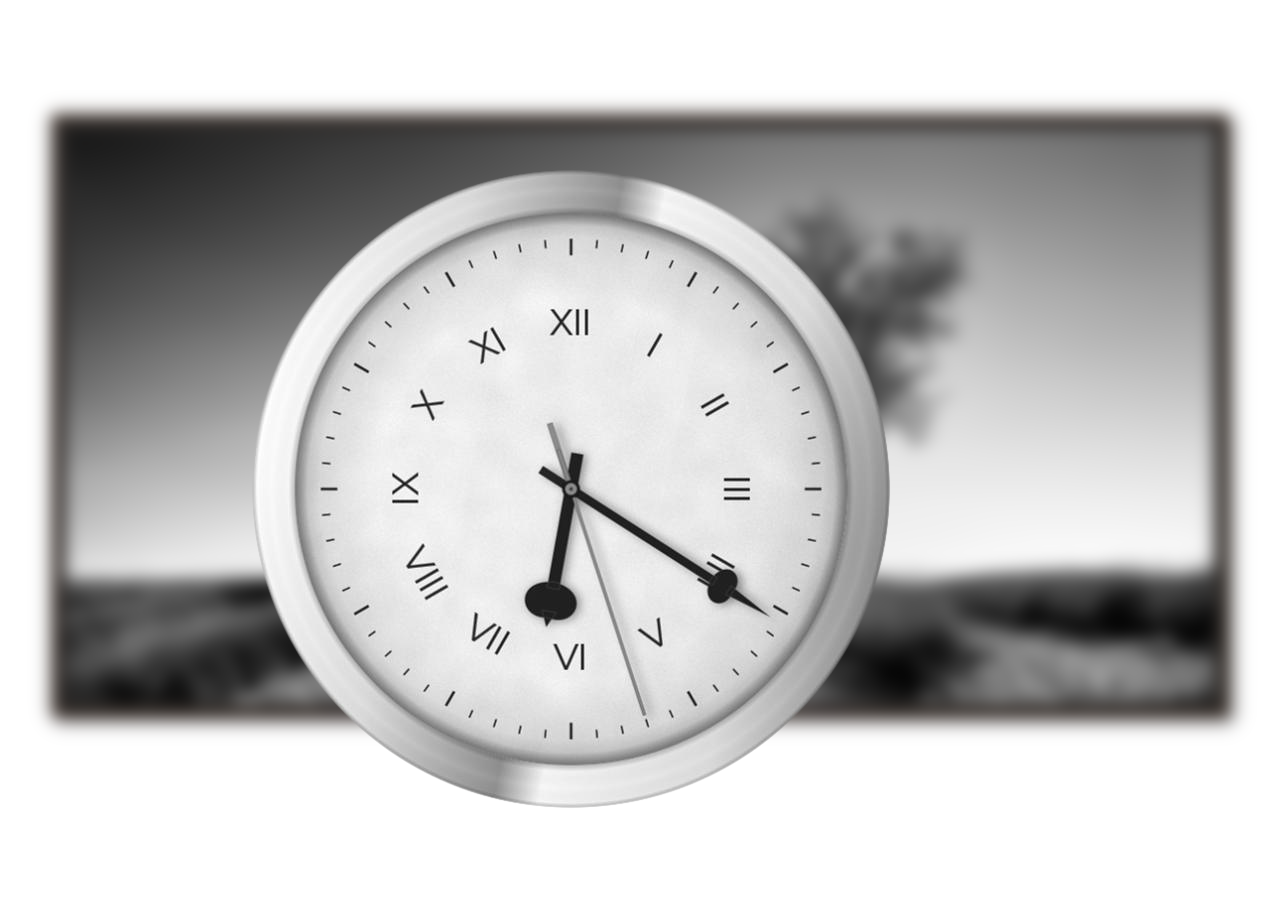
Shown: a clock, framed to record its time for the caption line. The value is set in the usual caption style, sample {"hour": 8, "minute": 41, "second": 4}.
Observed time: {"hour": 6, "minute": 20, "second": 27}
